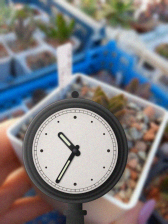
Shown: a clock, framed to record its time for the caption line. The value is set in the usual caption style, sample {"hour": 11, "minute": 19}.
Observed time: {"hour": 10, "minute": 35}
